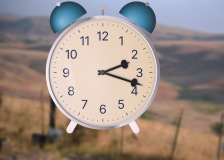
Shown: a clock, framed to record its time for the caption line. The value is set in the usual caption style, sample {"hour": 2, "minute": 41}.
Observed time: {"hour": 2, "minute": 18}
